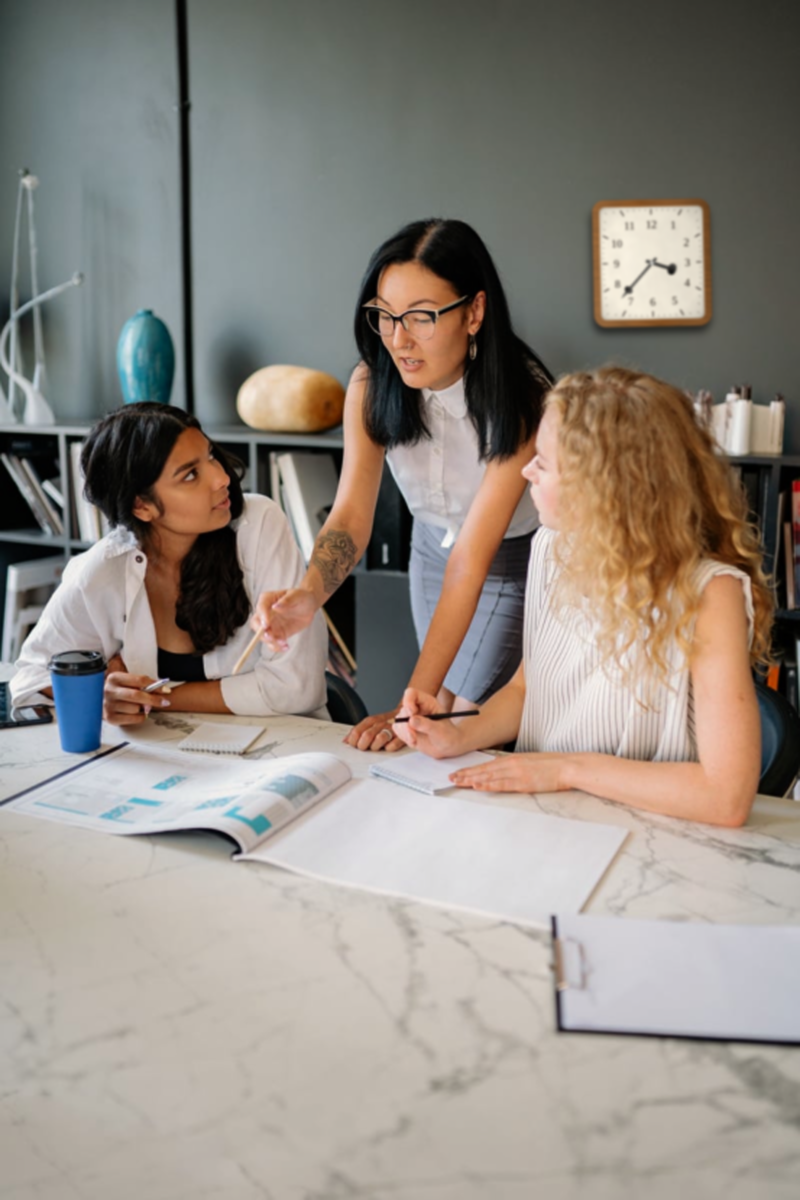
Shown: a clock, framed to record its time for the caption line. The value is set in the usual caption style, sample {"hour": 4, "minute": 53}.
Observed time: {"hour": 3, "minute": 37}
